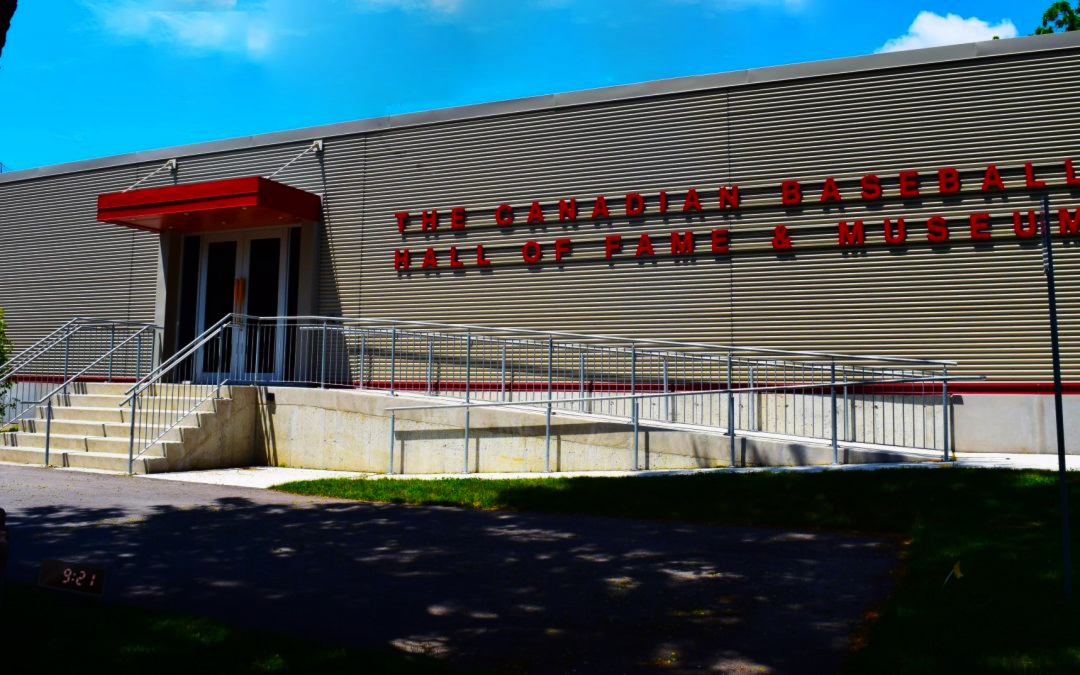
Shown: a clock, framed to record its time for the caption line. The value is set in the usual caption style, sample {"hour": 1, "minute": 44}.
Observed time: {"hour": 9, "minute": 21}
